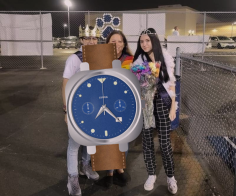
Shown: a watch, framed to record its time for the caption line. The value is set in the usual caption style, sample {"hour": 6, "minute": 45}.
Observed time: {"hour": 7, "minute": 23}
